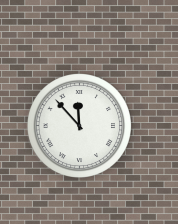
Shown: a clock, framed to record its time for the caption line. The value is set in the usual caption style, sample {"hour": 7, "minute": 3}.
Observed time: {"hour": 11, "minute": 53}
